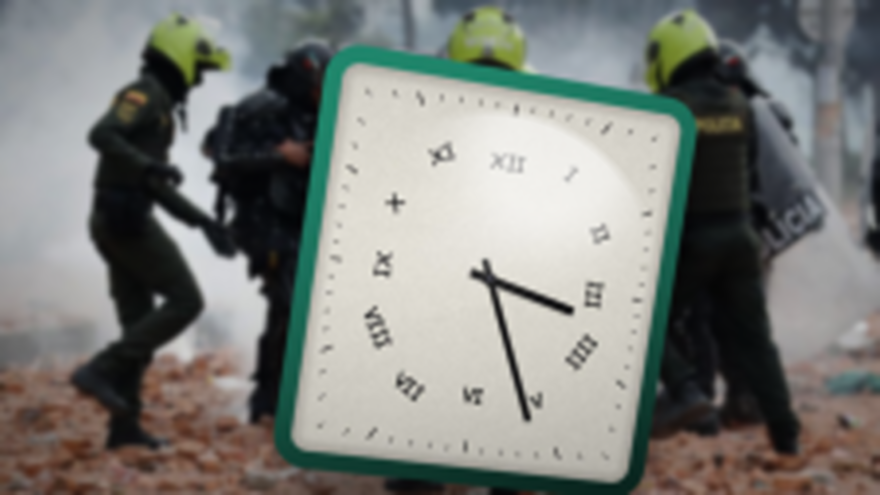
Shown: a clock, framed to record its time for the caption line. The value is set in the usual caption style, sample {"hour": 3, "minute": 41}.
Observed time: {"hour": 3, "minute": 26}
